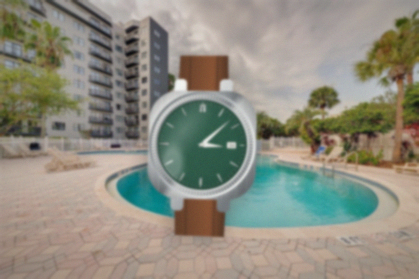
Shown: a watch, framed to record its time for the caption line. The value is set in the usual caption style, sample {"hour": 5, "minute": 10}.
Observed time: {"hour": 3, "minute": 8}
